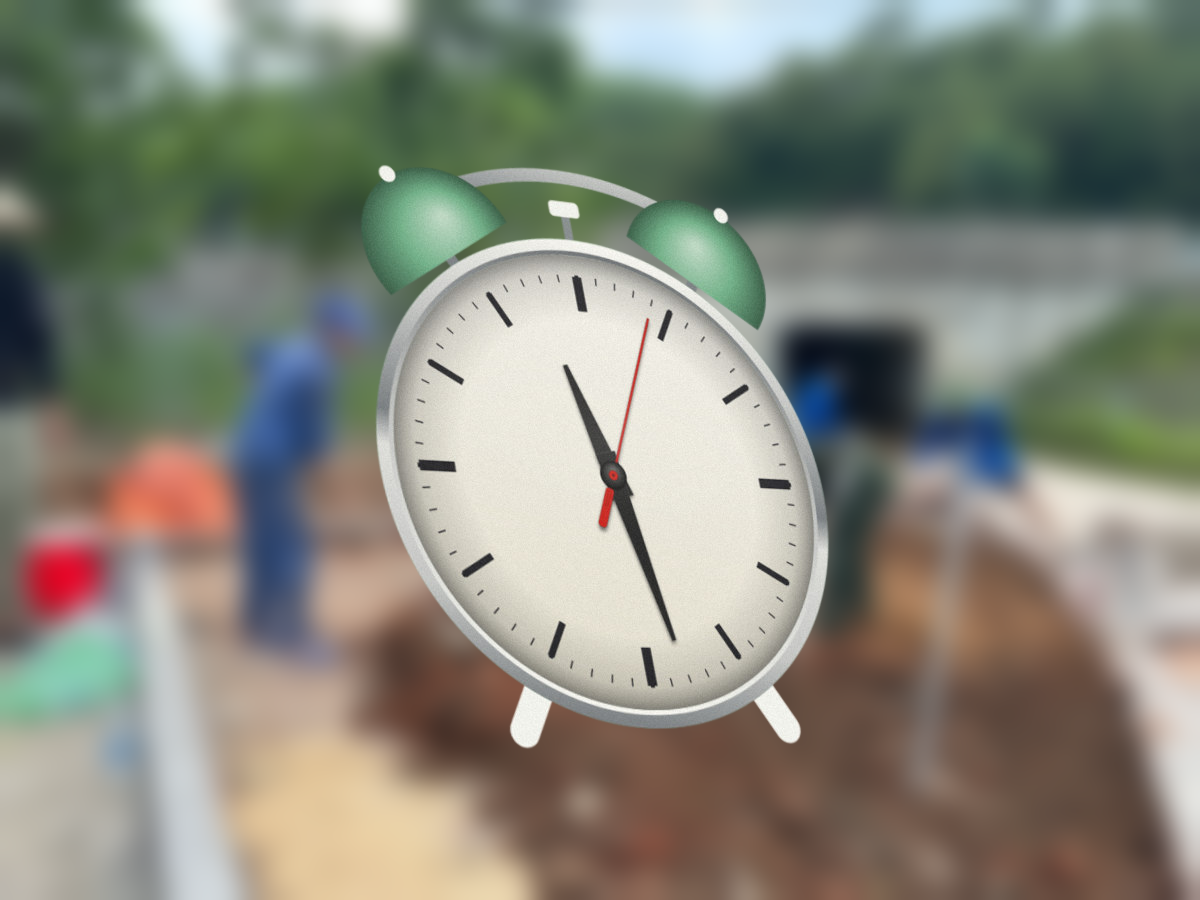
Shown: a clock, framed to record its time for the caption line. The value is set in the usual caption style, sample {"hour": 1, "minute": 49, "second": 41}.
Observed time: {"hour": 11, "minute": 28, "second": 4}
